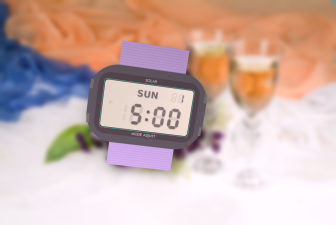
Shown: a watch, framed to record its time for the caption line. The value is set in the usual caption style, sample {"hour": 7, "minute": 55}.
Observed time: {"hour": 5, "minute": 0}
